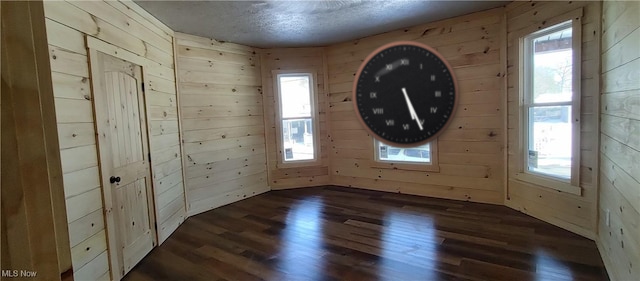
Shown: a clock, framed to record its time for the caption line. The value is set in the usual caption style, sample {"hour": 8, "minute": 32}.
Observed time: {"hour": 5, "minute": 26}
